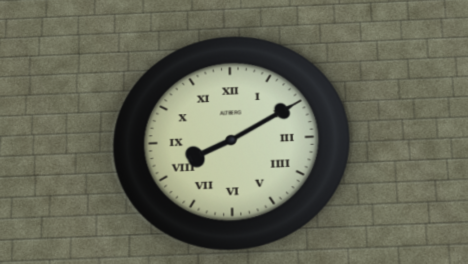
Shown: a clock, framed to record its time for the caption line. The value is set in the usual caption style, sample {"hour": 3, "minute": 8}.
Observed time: {"hour": 8, "minute": 10}
